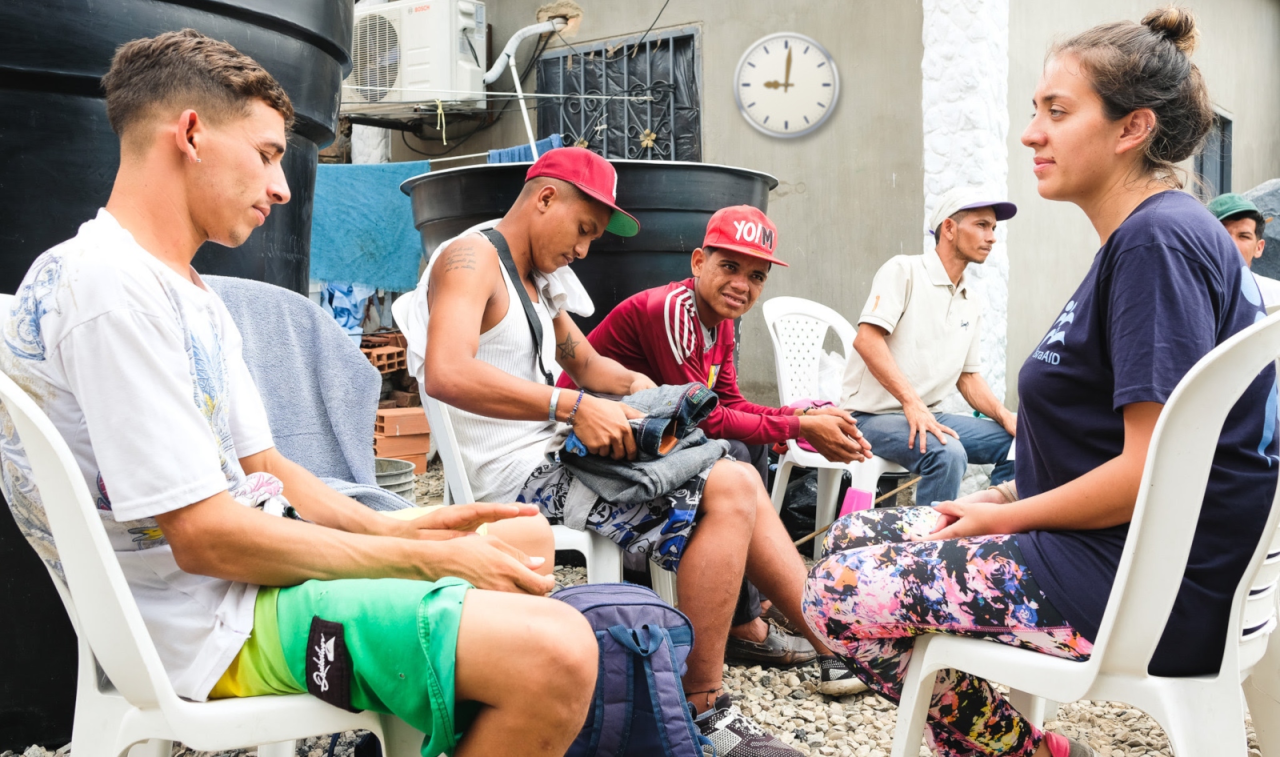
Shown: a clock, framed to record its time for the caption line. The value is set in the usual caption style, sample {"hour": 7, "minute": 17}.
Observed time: {"hour": 9, "minute": 1}
